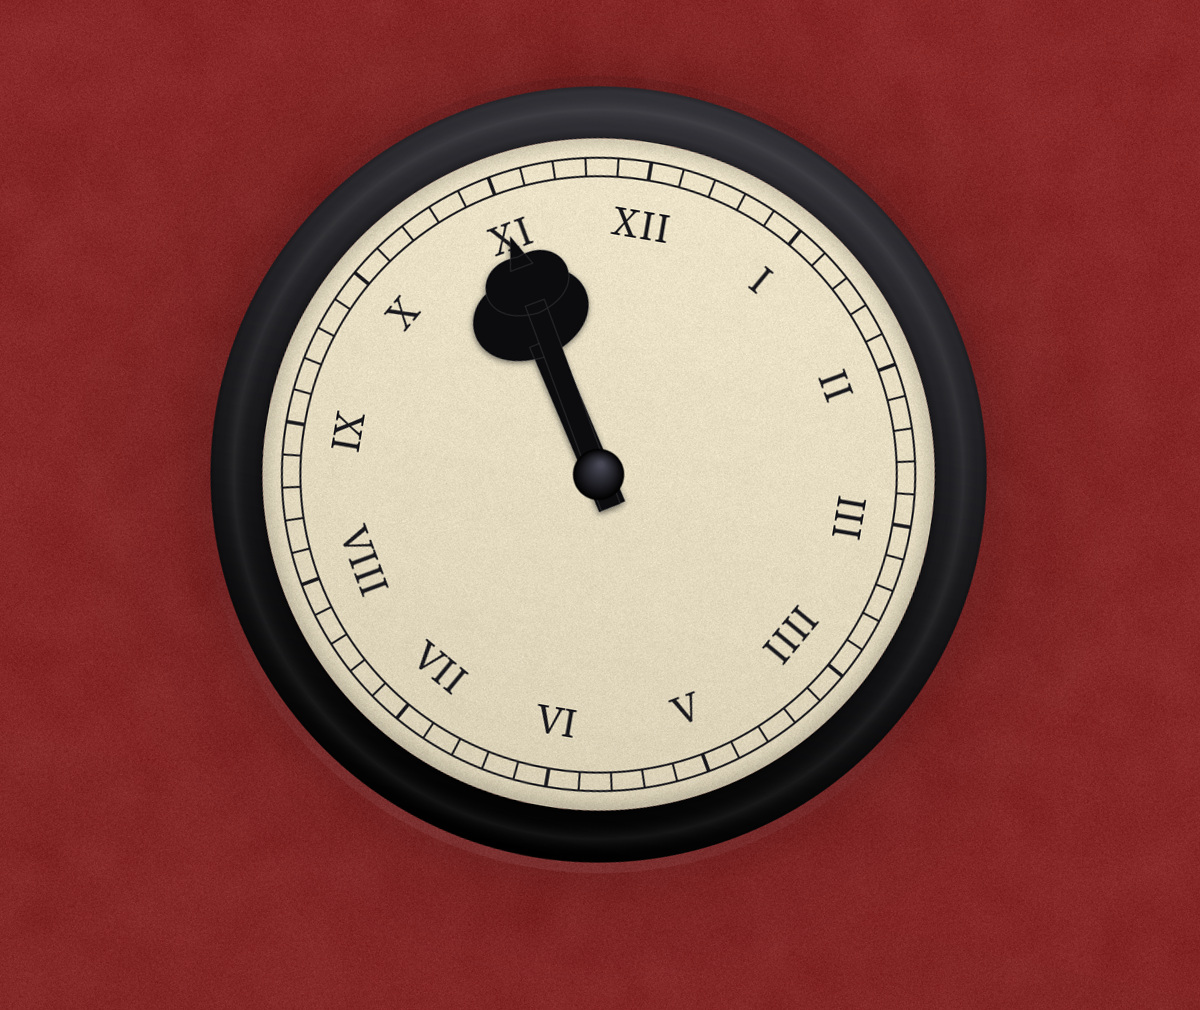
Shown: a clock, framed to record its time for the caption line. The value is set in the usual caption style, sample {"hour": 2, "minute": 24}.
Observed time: {"hour": 10, "minute": 55}
